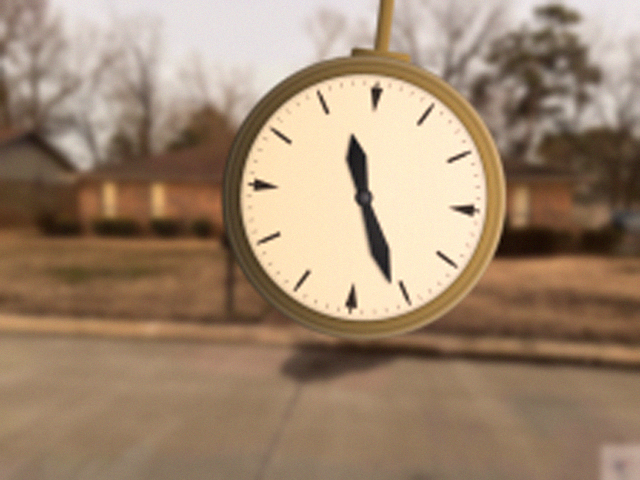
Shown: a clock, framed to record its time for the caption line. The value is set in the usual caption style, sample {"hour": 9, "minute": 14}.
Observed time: {"hour": 11, "minute": 26}
